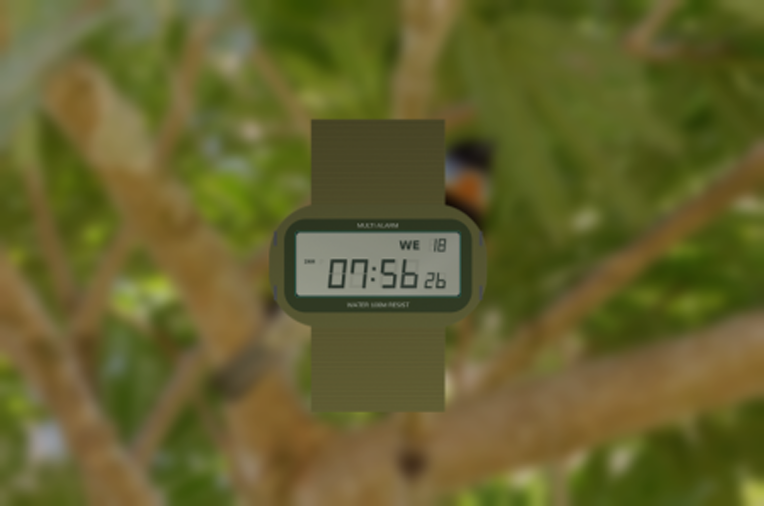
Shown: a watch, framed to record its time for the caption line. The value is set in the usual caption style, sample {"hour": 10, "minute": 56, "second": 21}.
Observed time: {"hour": 7, "minute": 56, "second": 26}
